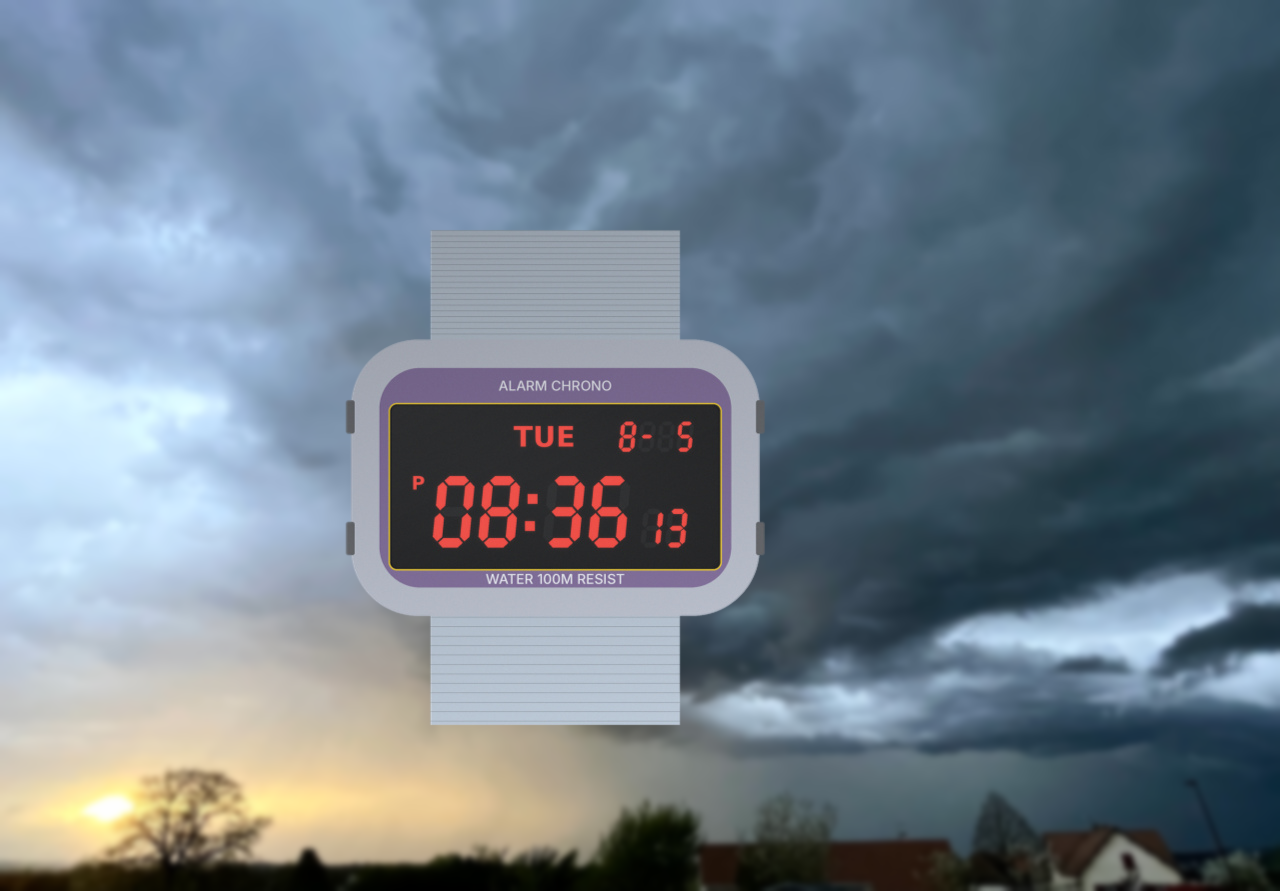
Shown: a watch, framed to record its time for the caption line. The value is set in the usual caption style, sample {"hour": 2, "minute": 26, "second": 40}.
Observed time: {"hour": 8, "minute": 36, "second": 13}
